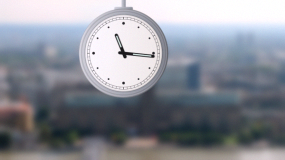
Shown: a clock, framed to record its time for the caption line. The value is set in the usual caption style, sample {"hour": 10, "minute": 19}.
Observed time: {"hour": 11, "minute": 16}
